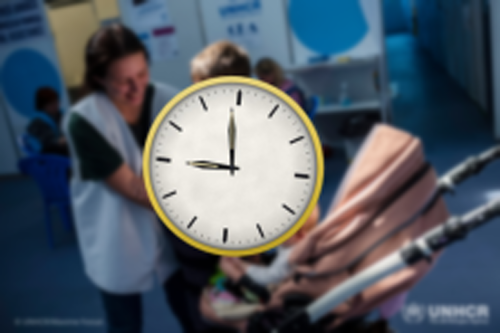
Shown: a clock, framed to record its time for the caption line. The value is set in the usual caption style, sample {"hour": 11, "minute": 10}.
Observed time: {"hour": 8, "minute": 59}
